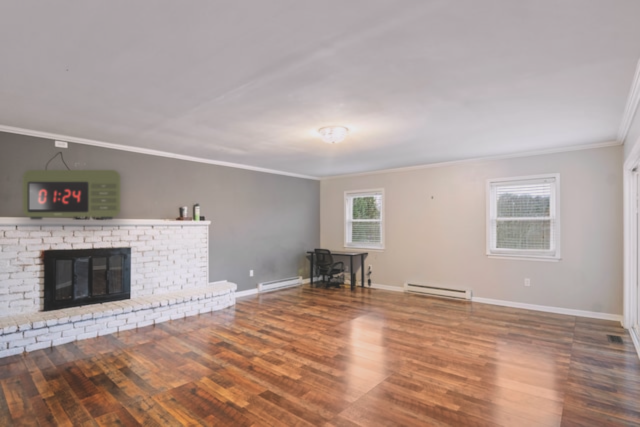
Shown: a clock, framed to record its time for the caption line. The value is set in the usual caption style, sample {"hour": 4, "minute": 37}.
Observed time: {"hour": 1, "minute": 24}
